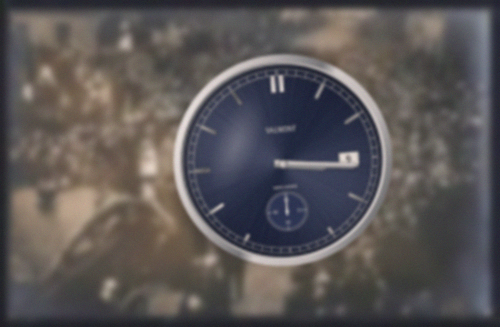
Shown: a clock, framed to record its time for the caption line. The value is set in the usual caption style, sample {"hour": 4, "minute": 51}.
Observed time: {"hour": 3, "minute": 16}
